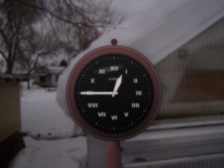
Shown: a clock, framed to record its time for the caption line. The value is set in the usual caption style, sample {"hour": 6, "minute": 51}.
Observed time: {"hour": 12, "minute": 45}
